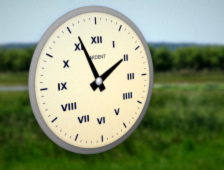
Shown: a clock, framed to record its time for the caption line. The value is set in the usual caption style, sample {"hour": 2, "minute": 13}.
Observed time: {"hour": 1, "minute": 56}
